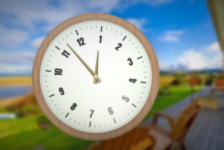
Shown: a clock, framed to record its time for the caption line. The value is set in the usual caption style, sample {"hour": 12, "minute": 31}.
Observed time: {"hour": 12, "minute": 57}
